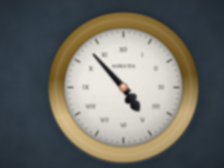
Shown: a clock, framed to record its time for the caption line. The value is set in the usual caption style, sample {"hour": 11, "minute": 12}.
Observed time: {"hour": 4, "minute": 53}
